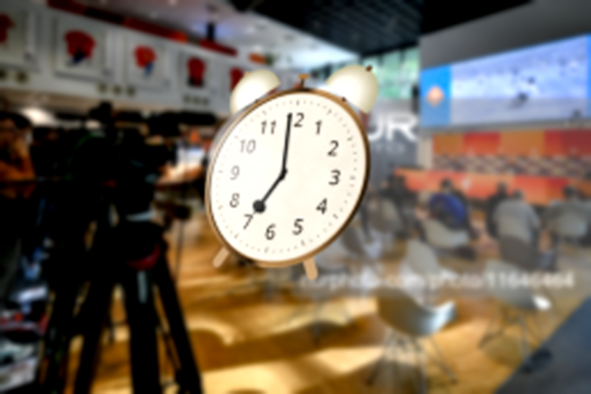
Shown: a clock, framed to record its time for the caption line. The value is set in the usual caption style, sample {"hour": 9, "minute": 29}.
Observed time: {"hour": 6, "minute": 59}
